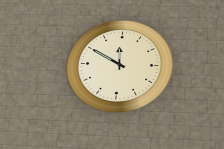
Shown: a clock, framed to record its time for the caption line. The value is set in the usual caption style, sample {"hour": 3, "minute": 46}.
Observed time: {"hour": 11, "minute": 50}
